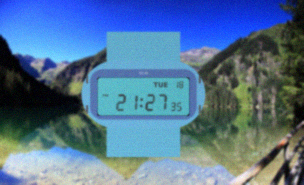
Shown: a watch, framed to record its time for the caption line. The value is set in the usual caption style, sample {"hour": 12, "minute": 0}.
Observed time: {"hour": 21, "minute": 27}
